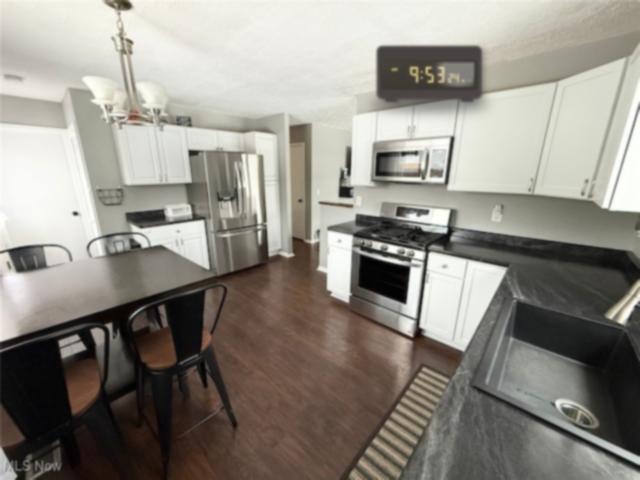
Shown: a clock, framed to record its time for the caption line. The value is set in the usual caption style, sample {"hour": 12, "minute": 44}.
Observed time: {"hour": 9, "minute": 53}
